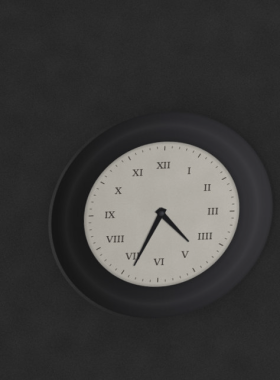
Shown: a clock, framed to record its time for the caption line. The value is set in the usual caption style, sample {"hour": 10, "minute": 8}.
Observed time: {"hour": 4, "minute": 34}
